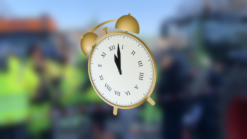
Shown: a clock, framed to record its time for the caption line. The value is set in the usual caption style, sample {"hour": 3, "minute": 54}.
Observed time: {"hour": 12, "minute": 3}
